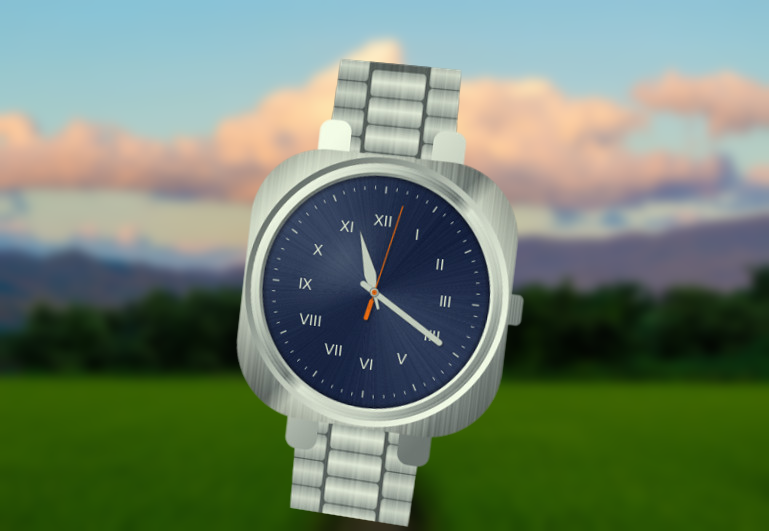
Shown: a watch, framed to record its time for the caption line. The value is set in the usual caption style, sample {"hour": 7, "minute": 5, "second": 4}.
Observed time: {"hour": 11, "minute": 20, "second": 2}
